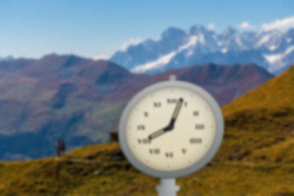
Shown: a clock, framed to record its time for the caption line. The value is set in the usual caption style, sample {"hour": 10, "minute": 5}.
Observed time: {"hour": 8, "minute": 3}
